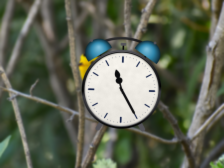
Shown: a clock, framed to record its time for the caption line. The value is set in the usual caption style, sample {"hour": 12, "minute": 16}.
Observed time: {"hour": 11, "minute": 25}
